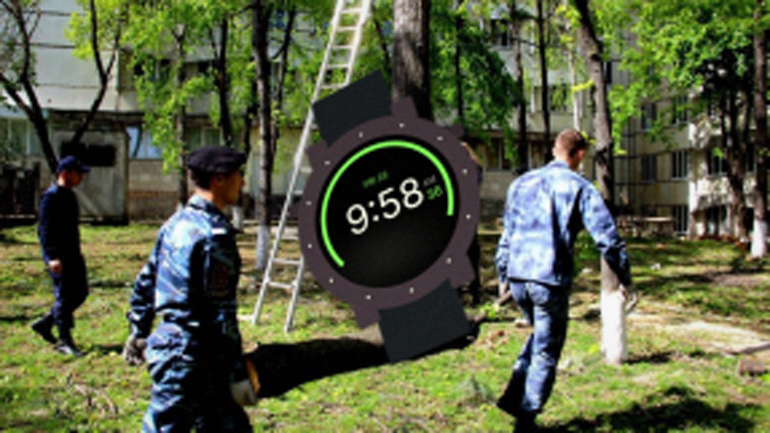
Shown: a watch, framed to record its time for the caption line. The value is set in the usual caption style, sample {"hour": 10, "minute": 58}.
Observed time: {"hour": 9, "minute": 58}
